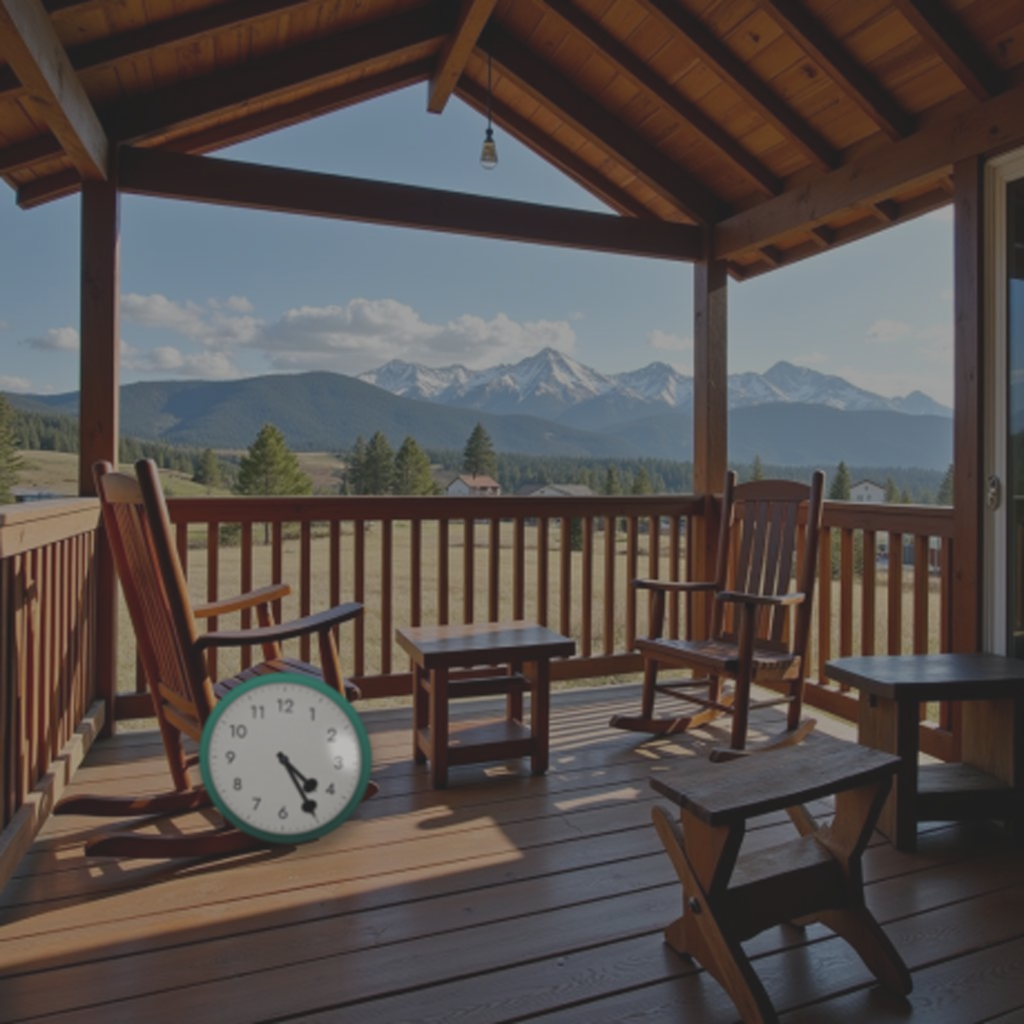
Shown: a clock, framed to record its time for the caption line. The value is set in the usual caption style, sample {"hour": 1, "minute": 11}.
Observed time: {"hour": 4, "minute": 25}
